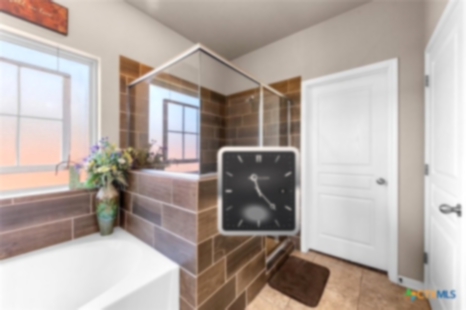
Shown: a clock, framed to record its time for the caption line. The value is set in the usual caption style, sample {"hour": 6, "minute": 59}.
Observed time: {"hour": 11, "minute": 23}
